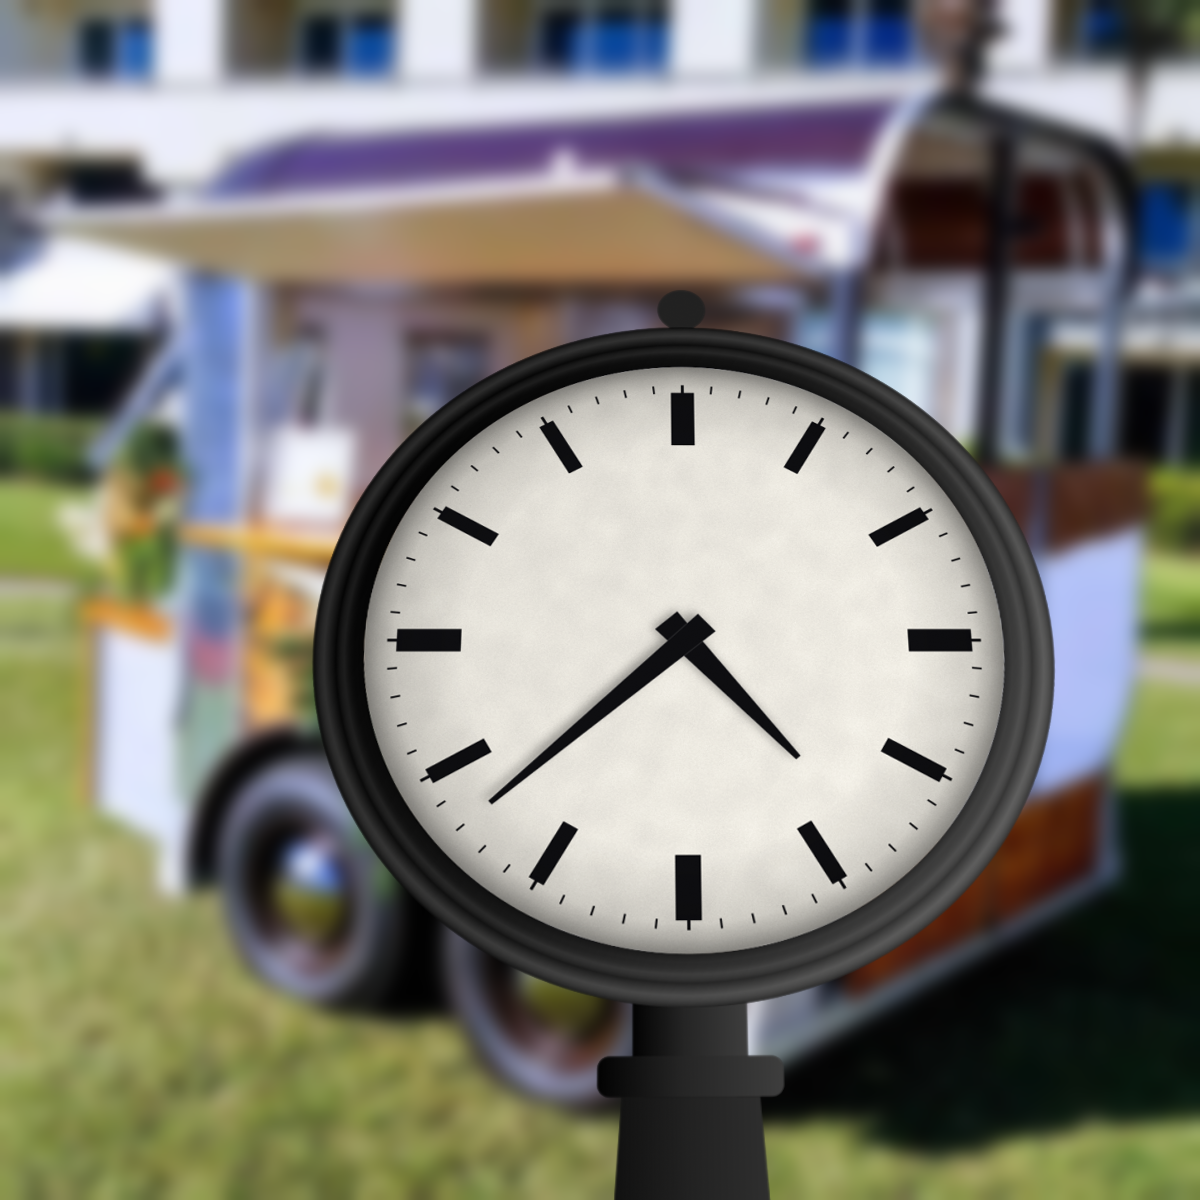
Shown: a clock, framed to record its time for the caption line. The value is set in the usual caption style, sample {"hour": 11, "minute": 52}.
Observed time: {"hour": 4, "minute": 38}
